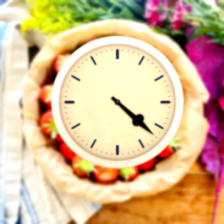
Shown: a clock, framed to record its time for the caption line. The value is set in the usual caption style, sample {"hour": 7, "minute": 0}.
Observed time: {"hour": 4, "minute": 22}
